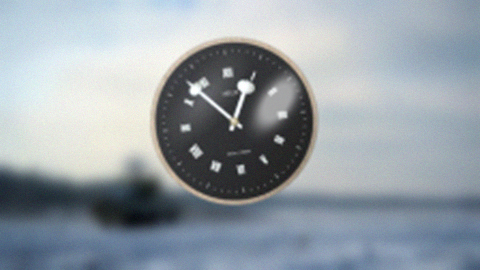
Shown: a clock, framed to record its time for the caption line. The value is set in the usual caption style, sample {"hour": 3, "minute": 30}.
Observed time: {"hour": 12, "minute": 53}
